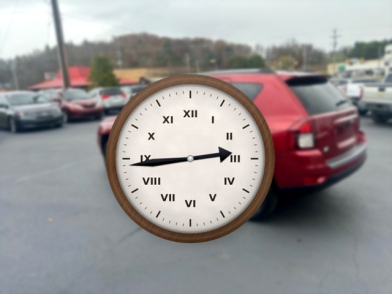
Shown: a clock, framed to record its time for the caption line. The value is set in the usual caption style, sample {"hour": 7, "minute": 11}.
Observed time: {"hour": 2, "minute": 44}
